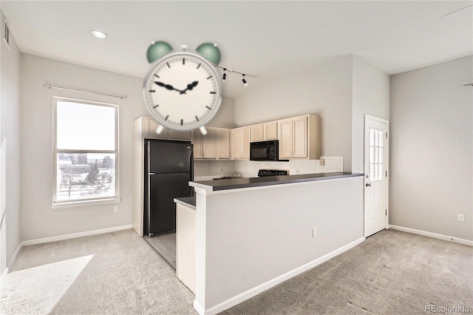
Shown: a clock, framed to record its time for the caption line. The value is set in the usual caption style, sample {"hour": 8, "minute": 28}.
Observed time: {"hour": 1, "minute": 48}
